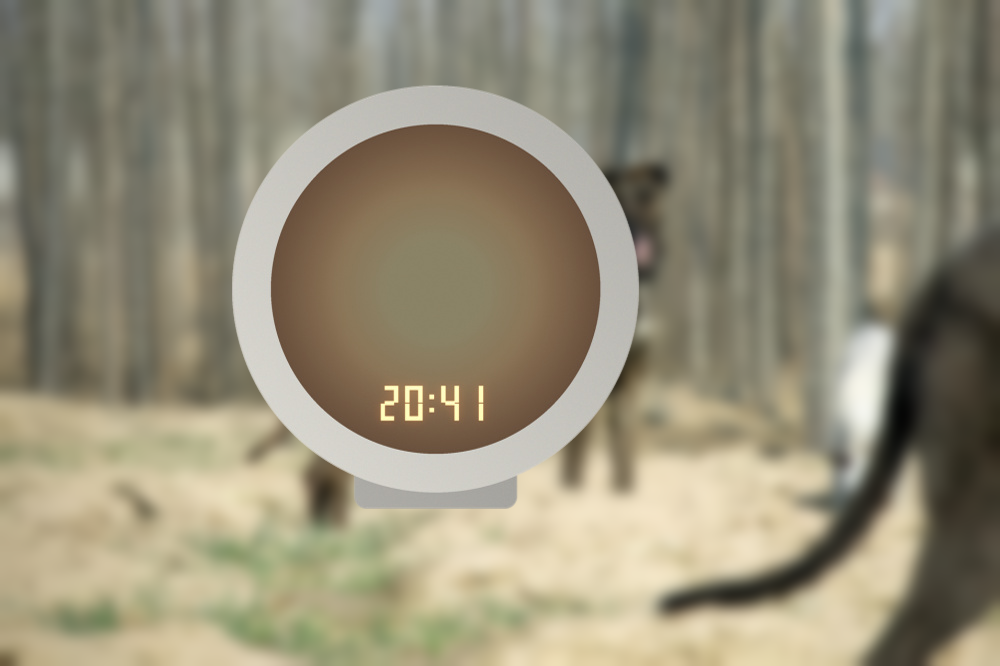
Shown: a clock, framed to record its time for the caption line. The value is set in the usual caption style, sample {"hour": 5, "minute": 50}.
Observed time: {"hour": 20, "minute": 41}
